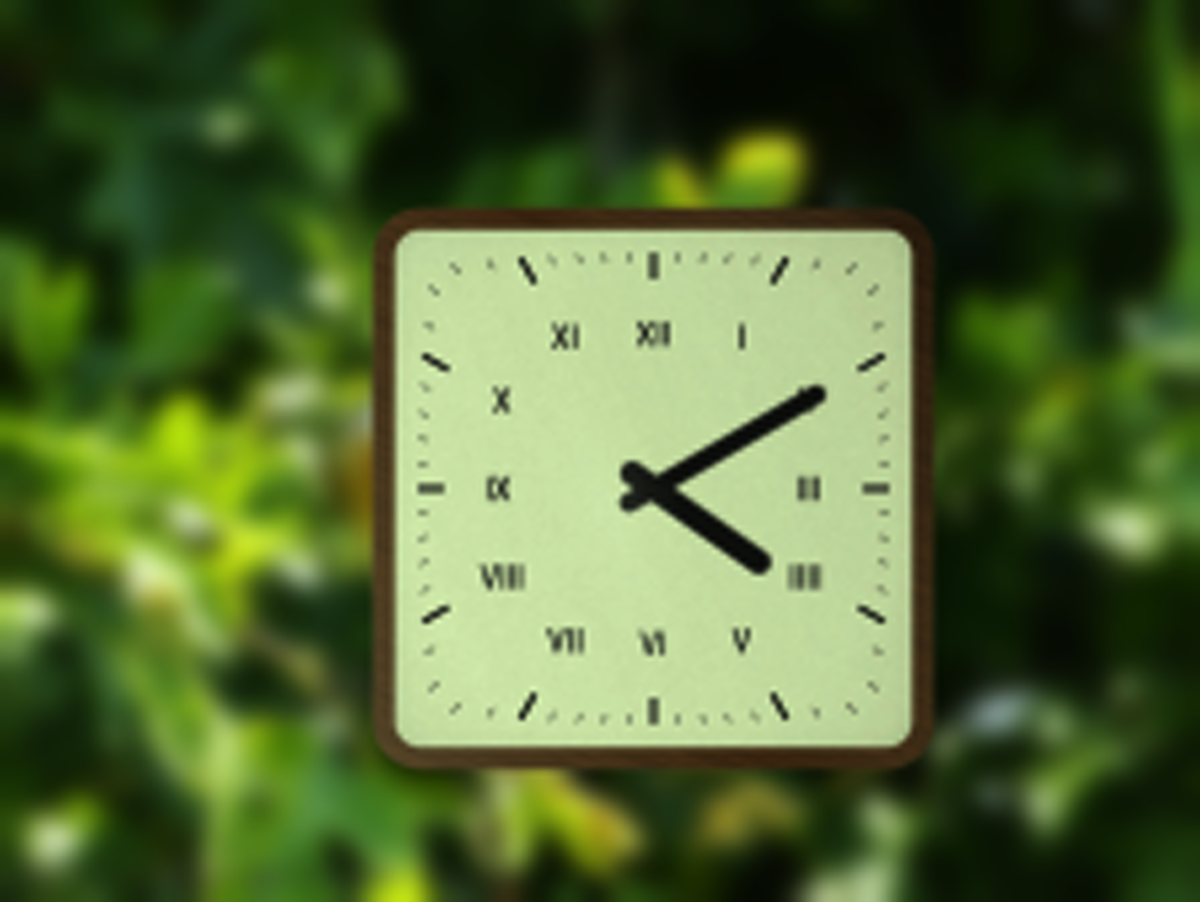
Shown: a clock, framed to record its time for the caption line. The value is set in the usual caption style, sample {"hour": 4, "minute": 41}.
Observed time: {"hour": 4, "minute": 10}
